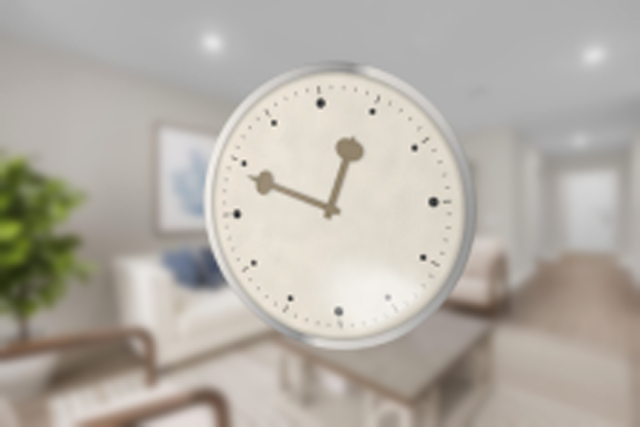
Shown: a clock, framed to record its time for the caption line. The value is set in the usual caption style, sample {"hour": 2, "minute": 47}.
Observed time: {"hour": 12, "minute": 49}
